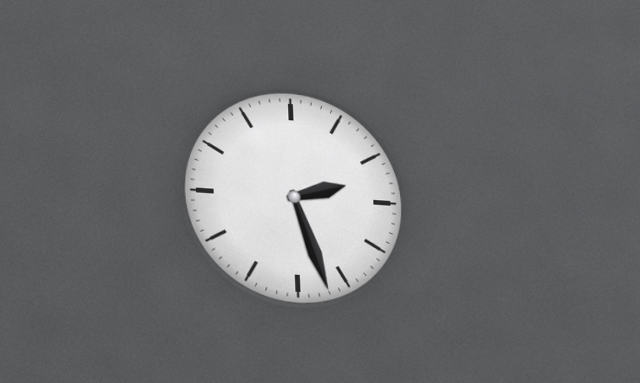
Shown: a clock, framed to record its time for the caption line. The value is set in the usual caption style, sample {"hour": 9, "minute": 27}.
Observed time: {"hour": 2, "minute": 27}
